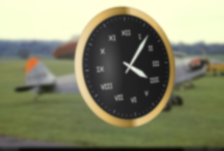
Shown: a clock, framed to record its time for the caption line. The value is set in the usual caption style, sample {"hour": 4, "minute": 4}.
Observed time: {"hour": 4, "minute": 7}
